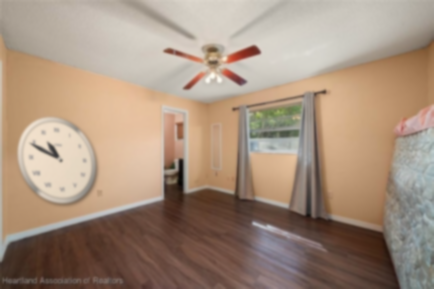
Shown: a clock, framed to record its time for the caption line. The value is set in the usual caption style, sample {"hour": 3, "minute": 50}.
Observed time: {"hour": 10, "minute": 49}
